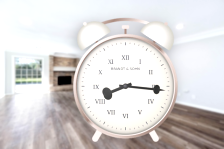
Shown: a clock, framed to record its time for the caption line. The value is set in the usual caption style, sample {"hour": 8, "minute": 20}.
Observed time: {"hour": 8, "minute": 16}
